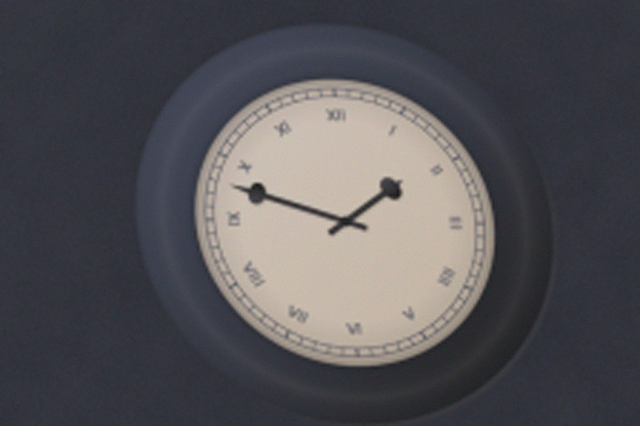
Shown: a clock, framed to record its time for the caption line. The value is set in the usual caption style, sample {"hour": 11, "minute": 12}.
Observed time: {"hour": 1, "minute": 48}
